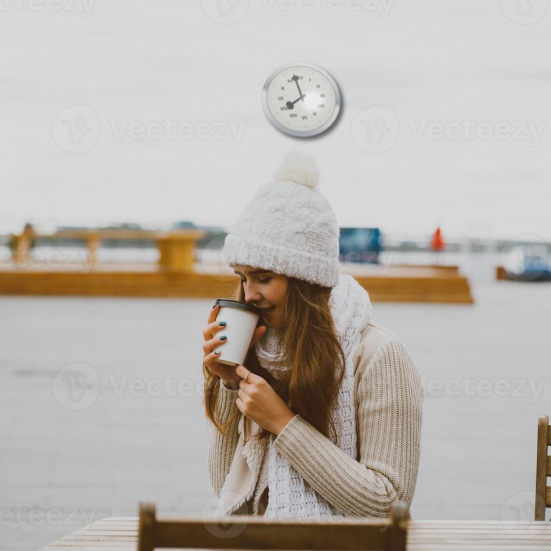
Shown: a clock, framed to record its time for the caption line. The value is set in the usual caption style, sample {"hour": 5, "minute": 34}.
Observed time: {"hour": 7, "minute": 58}
